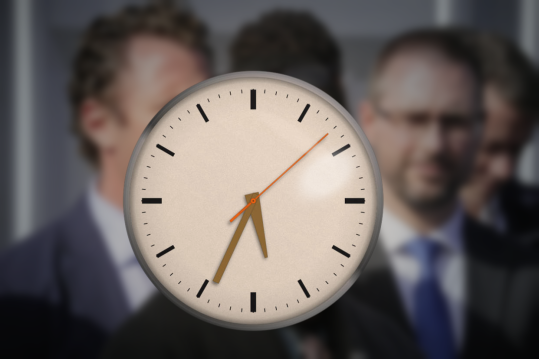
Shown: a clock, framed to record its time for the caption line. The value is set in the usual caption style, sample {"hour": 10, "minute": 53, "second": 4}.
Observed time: {"hour": 5, "minute": 34, "second": 8}
